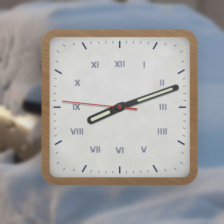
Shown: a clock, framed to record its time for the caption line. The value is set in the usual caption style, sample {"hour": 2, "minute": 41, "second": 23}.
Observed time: {"hour": 8, "minute": 11, "second": 46}
